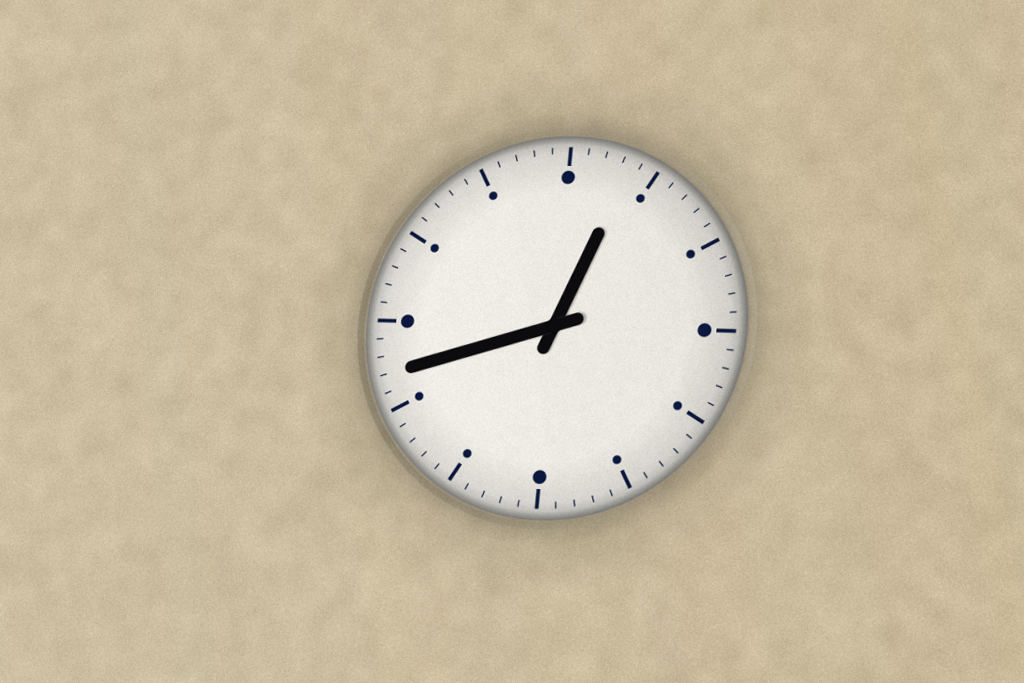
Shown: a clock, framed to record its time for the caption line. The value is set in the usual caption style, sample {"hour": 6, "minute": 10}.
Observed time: {"hour": 12, "minute": 42}
